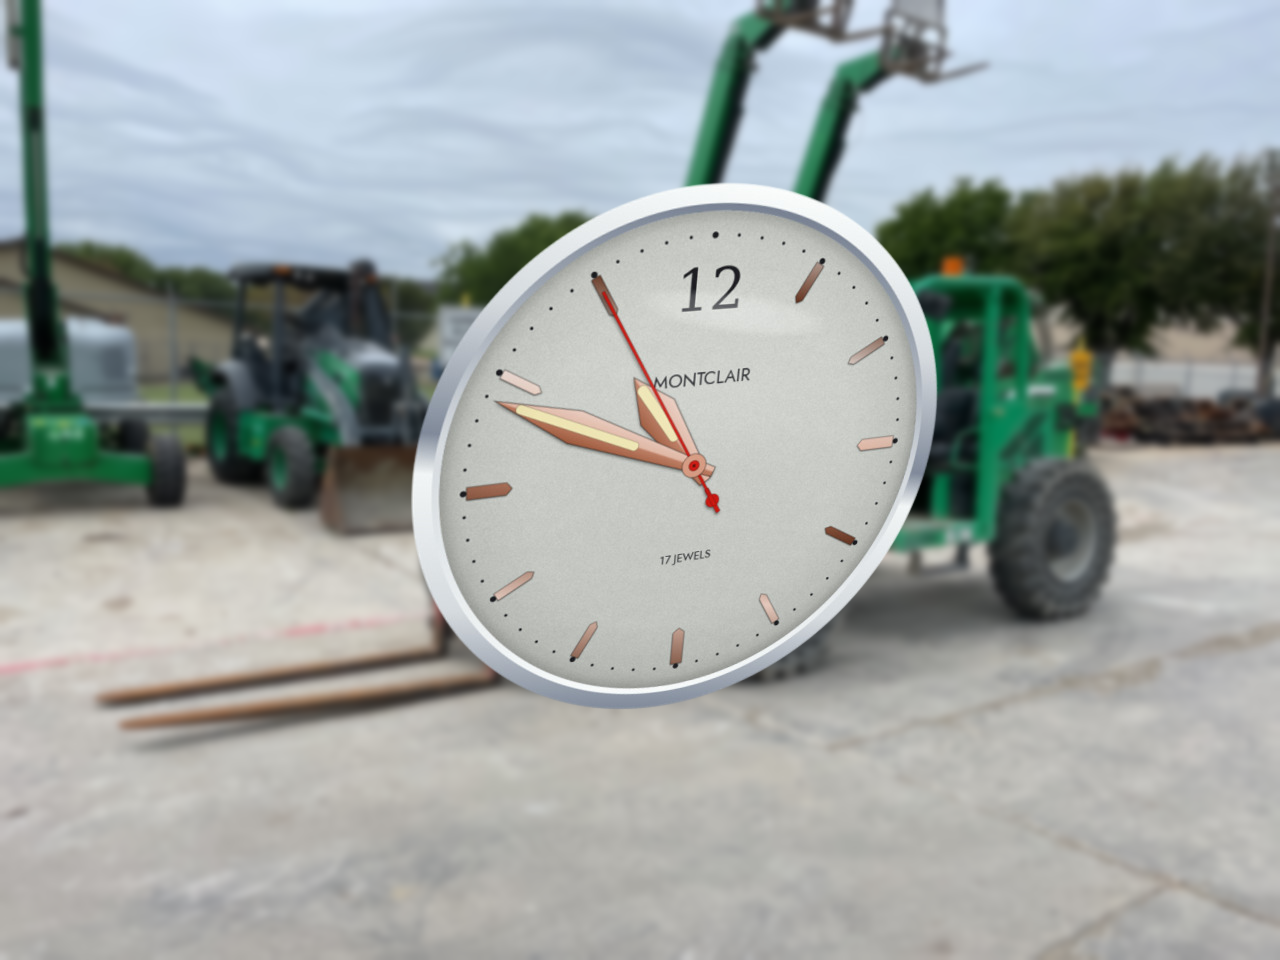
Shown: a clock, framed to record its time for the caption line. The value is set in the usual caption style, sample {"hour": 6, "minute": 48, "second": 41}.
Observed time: {"hour": 10, "minute": 48, "second": 55}
